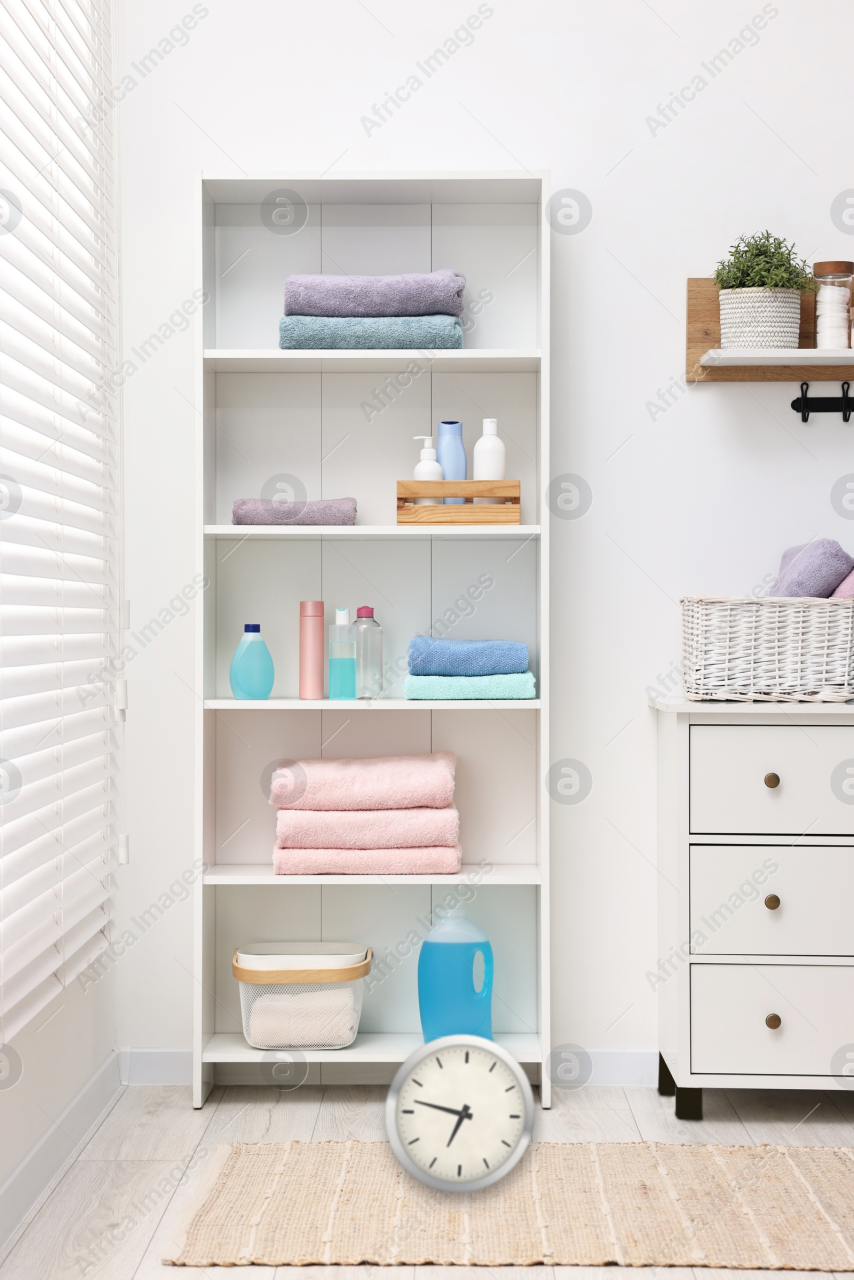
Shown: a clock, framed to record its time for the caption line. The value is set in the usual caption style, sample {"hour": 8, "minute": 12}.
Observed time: {"hour": 6, "minute": 47}
